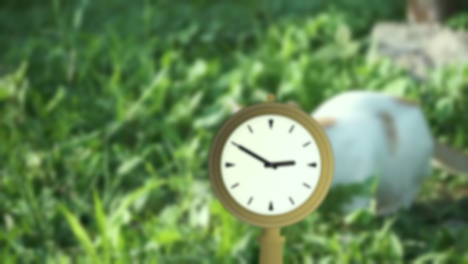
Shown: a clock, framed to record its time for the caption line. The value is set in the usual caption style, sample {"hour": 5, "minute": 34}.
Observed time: {"hour": 2, "minute": 50}
